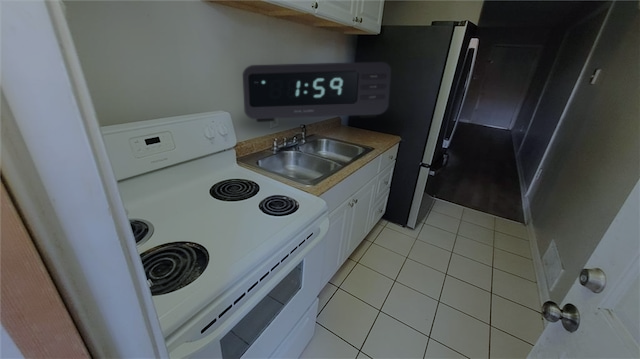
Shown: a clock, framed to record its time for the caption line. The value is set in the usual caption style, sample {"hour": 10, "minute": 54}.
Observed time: {"hour": 1, "minute": 59}
